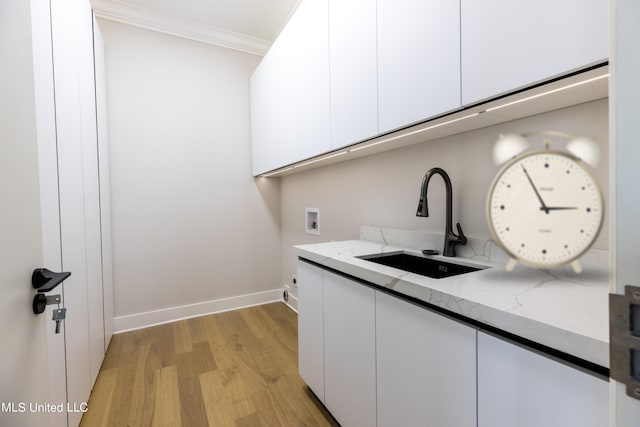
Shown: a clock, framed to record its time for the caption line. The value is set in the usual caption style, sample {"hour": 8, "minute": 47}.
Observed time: {"hour": 2, "minute": 55}
